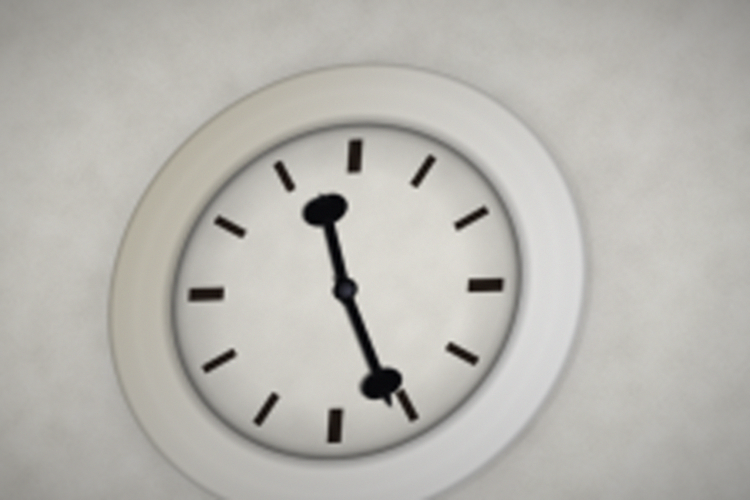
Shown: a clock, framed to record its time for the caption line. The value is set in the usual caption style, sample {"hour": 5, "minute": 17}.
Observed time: {"hour": 11, "minute": 26}
